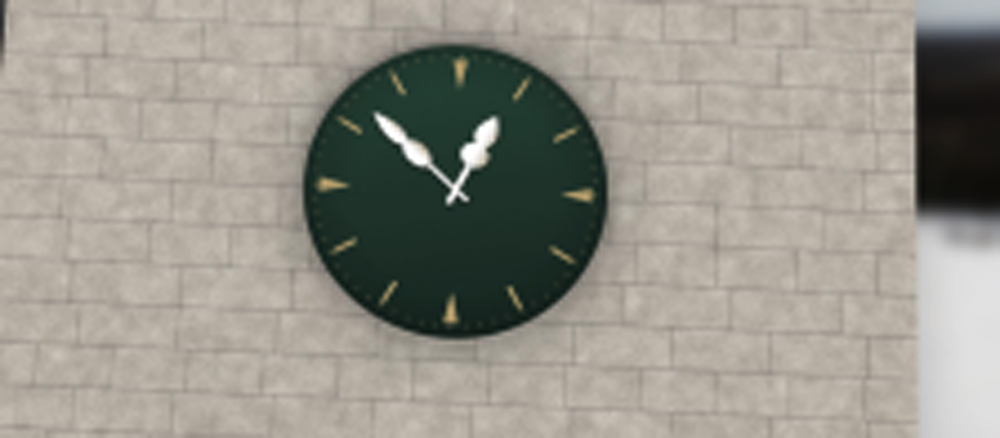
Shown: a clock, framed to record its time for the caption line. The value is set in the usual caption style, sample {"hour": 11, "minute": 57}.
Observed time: {"hour": 12, "minute": 52}
